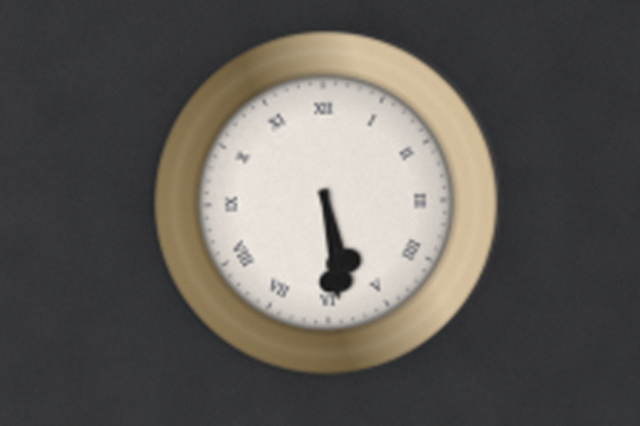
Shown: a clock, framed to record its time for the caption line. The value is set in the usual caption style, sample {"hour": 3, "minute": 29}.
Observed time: {"hour": 5, "minute": 29}
